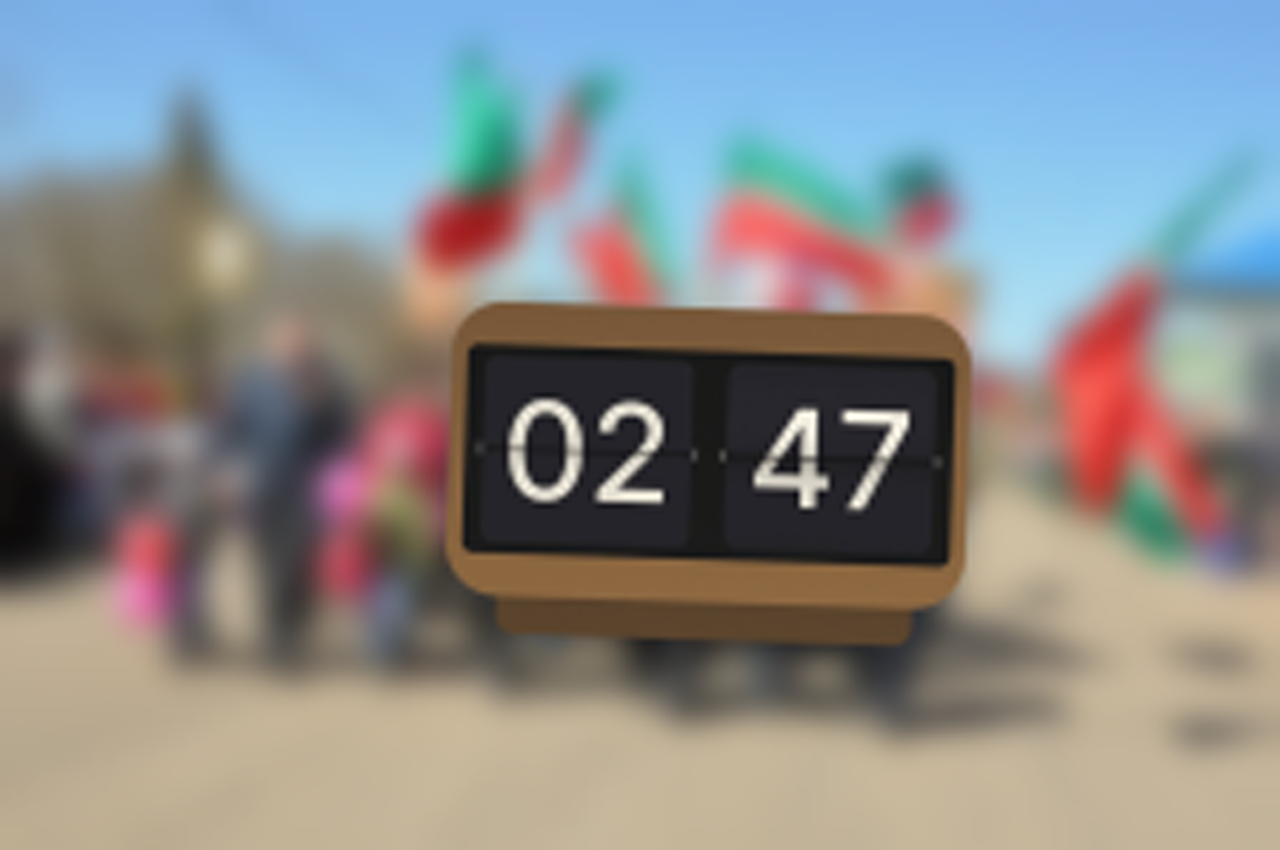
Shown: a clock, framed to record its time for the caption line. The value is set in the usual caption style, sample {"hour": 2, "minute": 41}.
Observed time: {"hour": 2, "minute": 47}
